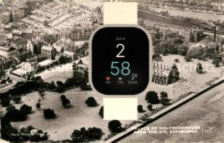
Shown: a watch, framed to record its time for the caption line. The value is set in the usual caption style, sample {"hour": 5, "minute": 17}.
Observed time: {"hour": 2, "minute": 58}
